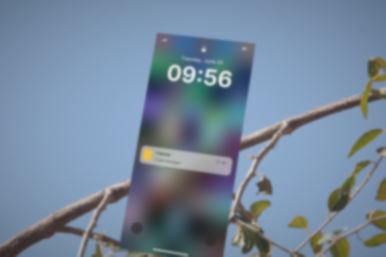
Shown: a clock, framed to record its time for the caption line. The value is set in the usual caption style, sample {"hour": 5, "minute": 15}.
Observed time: {"hour": 9, "minute": 56}
